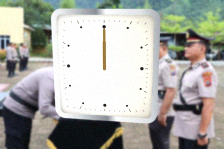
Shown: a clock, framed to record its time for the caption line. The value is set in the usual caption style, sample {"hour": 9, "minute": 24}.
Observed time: {"hour": 12, "minute": 0}
